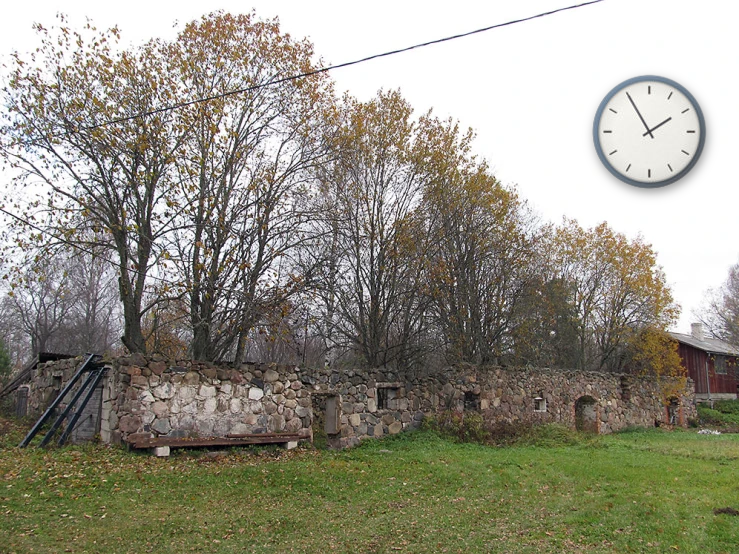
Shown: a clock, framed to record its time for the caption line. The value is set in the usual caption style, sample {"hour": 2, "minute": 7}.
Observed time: {"hour": 1, "minute": 55}
